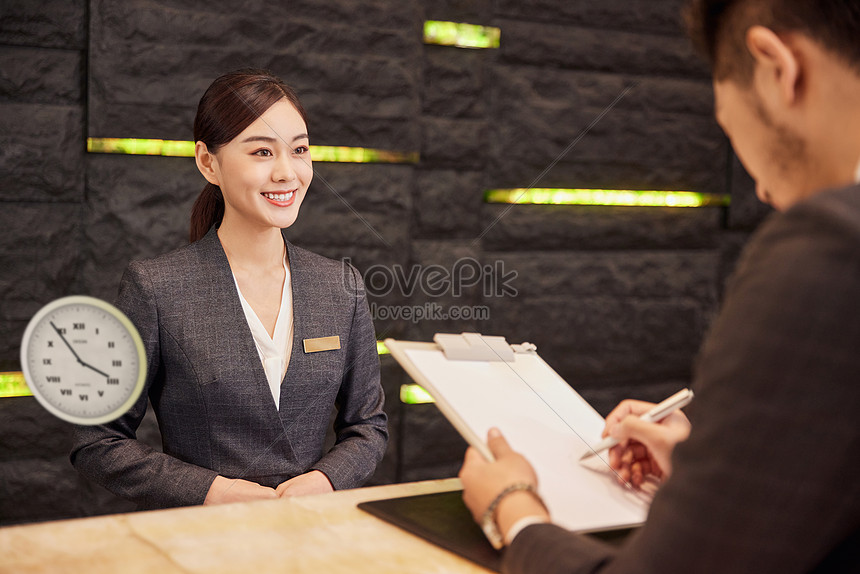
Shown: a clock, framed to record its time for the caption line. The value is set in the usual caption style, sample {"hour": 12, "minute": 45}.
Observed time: {"hour": 3, "minute": 54}
